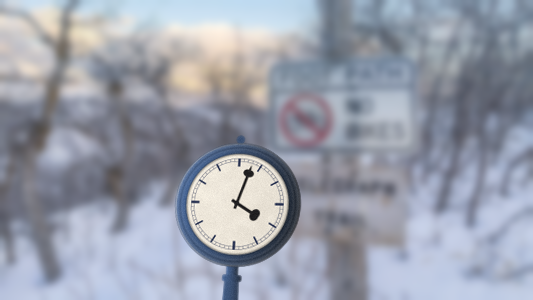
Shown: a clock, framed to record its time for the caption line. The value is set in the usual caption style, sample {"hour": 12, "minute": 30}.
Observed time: {"hour": 4, "minute": 3}
